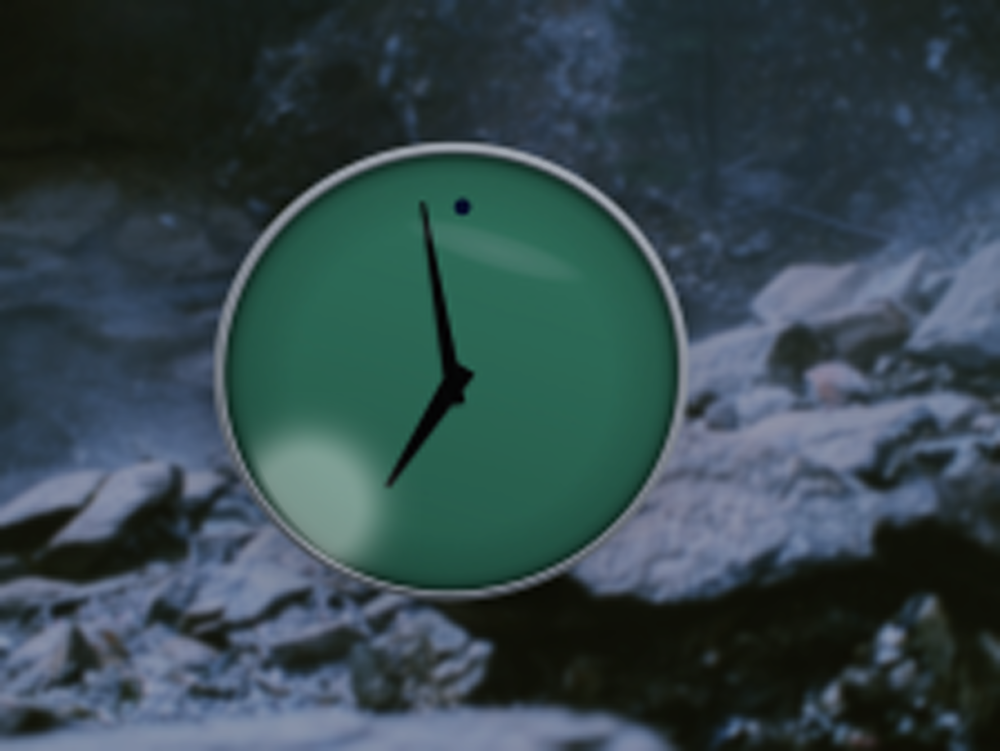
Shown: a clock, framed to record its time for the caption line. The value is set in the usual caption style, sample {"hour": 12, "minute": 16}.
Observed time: {"hour": 6, "minute": 58}
